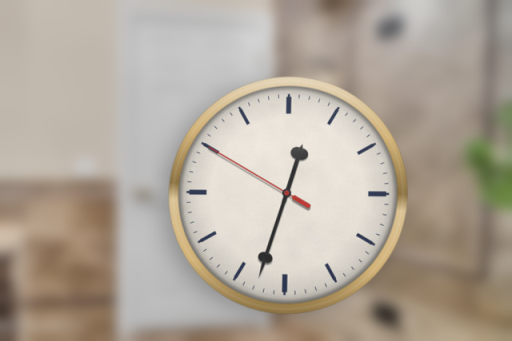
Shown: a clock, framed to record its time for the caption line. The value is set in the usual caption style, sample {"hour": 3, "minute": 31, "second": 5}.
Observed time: {"hour": 12, "minute": 32, "second": 50}
